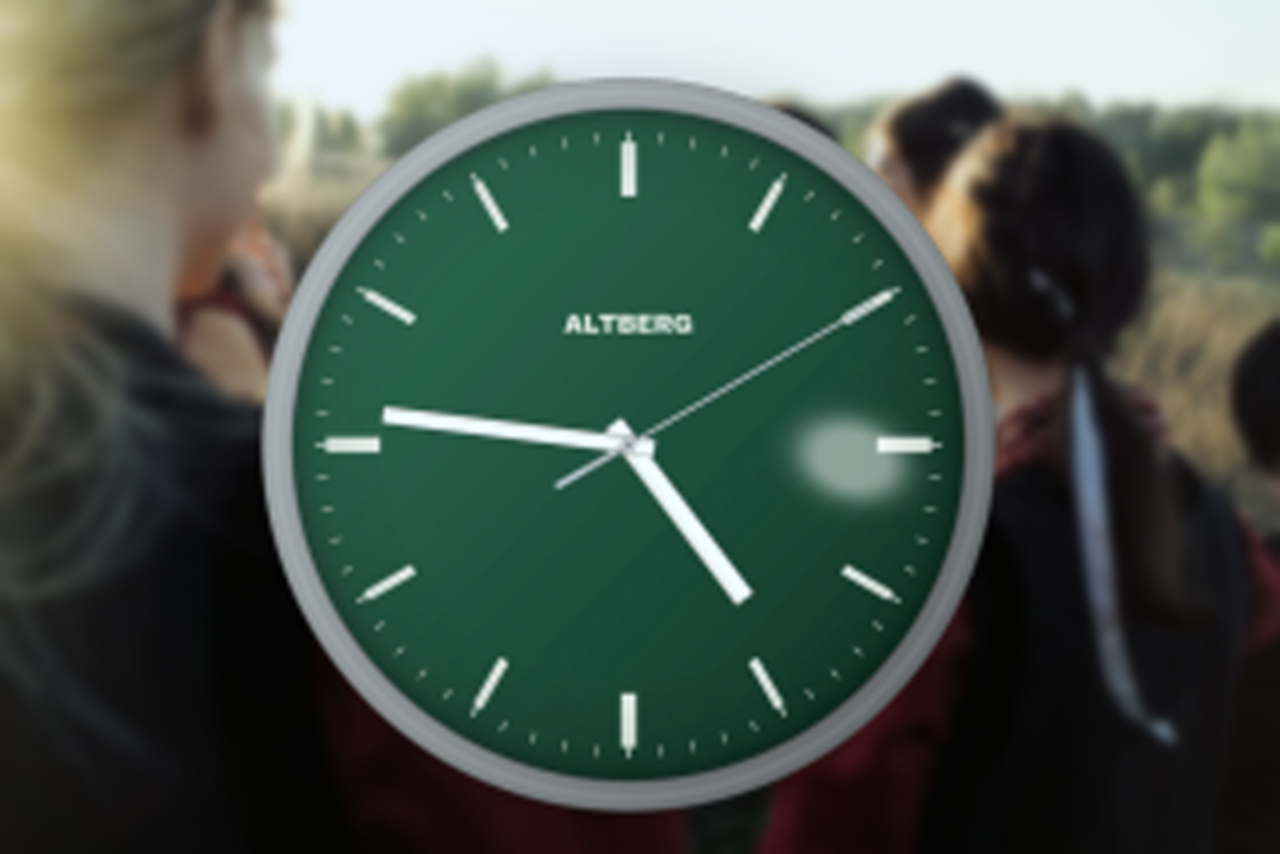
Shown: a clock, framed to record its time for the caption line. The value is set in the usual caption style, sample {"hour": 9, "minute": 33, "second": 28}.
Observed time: {"hour": 4, "minute": 46, "second": 10}
